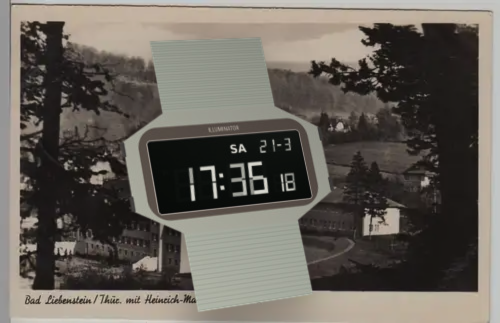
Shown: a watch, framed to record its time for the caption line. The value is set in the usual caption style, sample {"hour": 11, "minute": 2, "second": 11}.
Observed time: {"hour": 17, "minute": 36, "second": 18}
